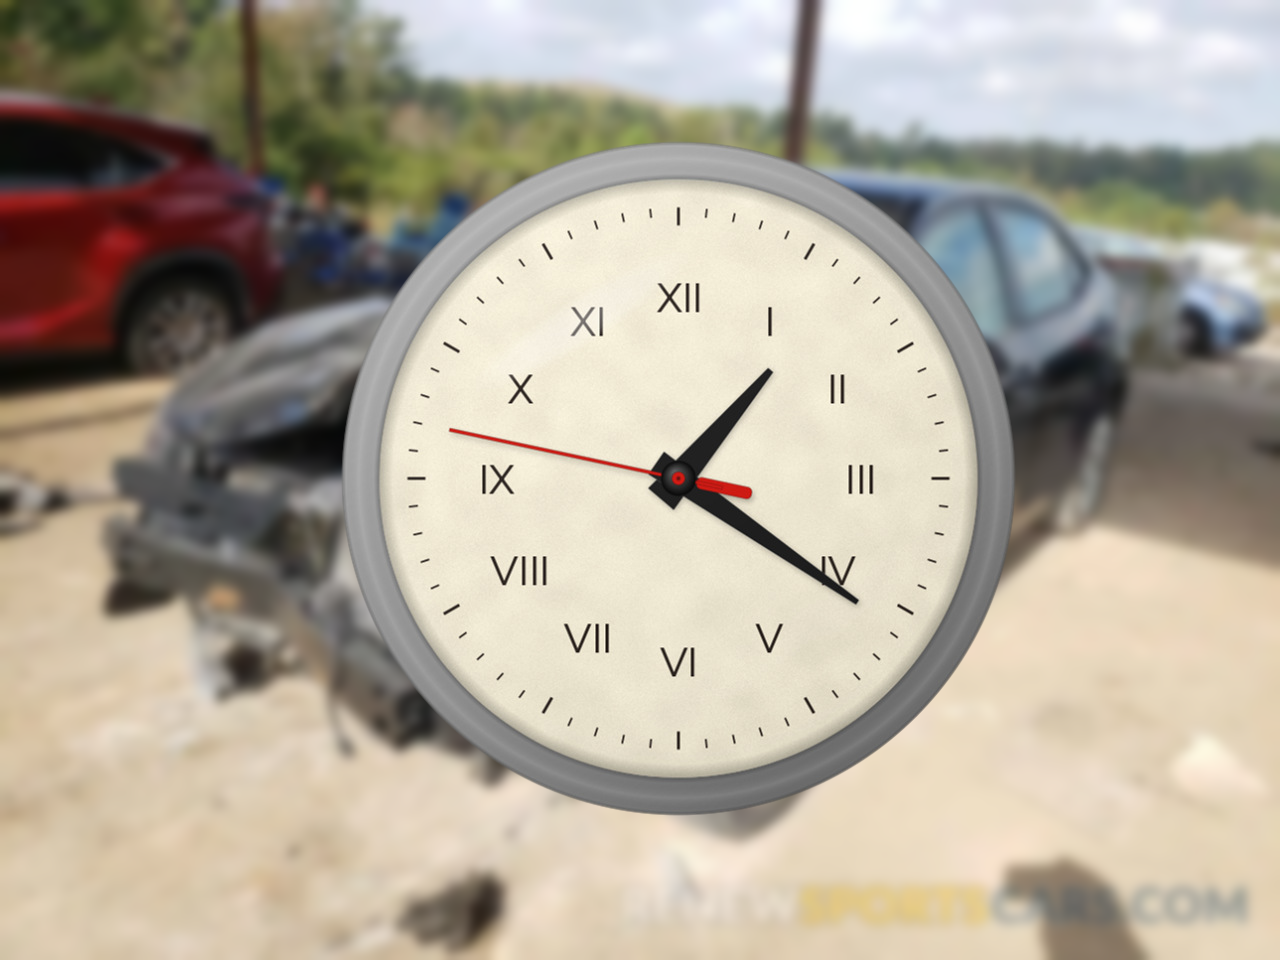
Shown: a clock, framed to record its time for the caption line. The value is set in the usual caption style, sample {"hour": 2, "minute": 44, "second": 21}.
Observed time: {"hour": 1, "minute": 20, "second": 47}
